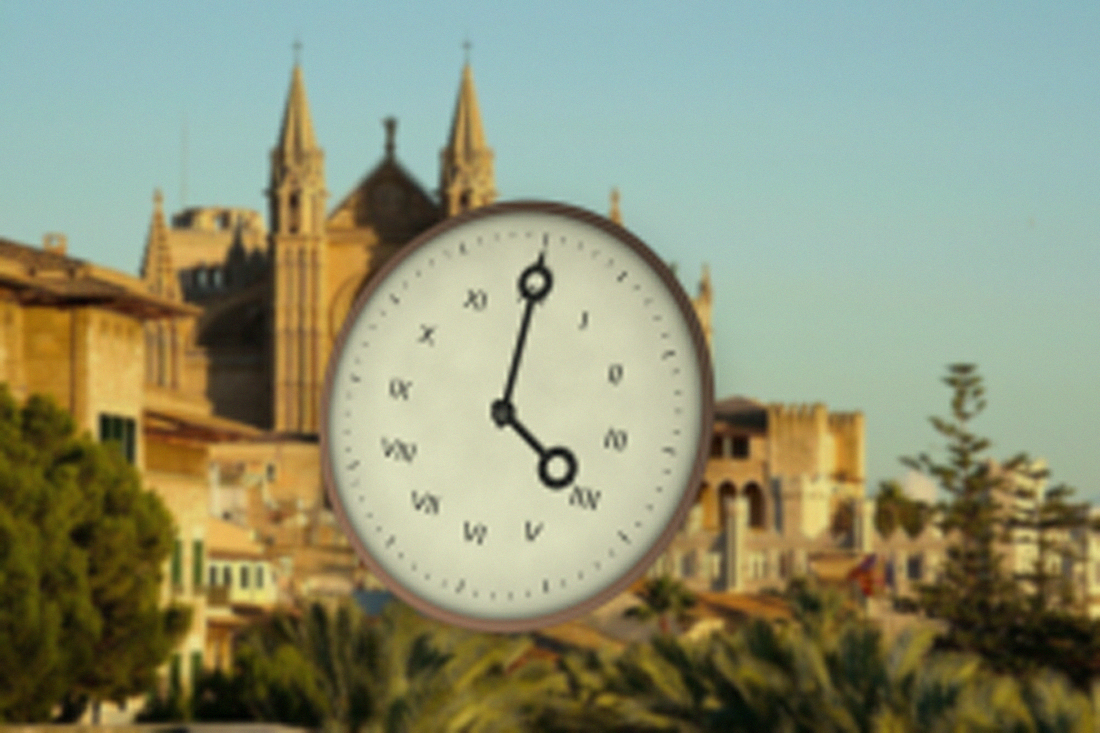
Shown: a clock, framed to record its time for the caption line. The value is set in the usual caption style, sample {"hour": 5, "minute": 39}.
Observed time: {"hour": 4, "minute": 0}
